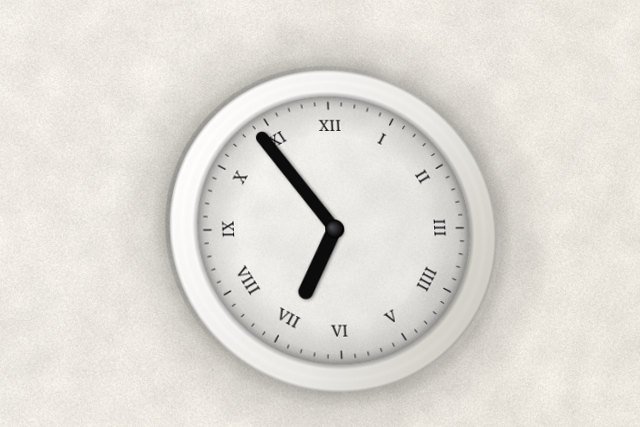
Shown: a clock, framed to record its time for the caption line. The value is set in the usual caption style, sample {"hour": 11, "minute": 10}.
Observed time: {"hour": 6, "minute": 54}
